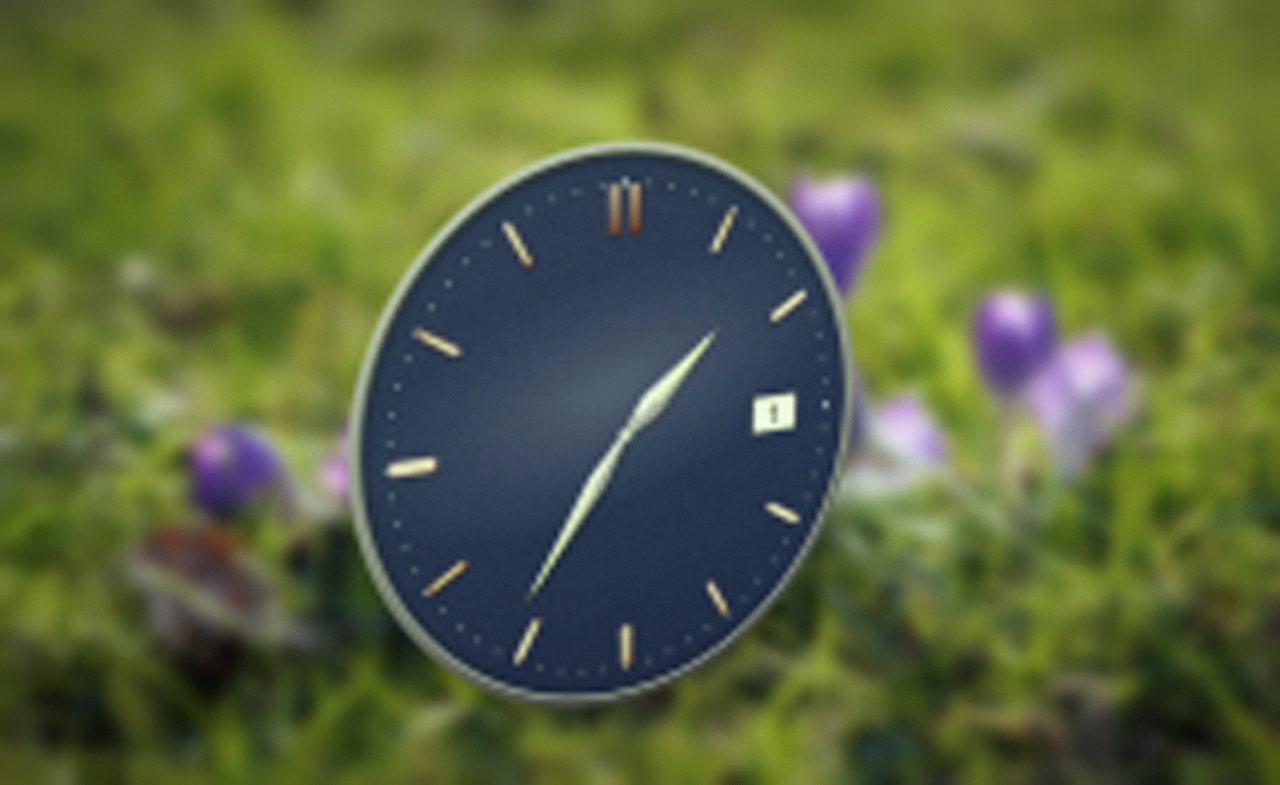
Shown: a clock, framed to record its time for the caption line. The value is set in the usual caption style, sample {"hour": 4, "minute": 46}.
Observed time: {"hour": 1, "minute": 36}
